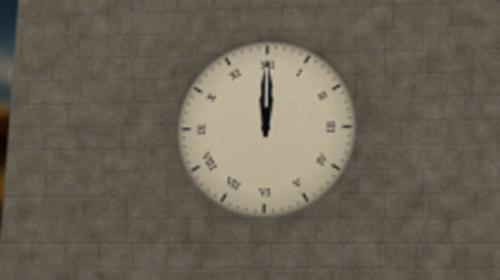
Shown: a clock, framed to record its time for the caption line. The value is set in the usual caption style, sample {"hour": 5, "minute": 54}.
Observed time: {"hour": 12, "minute": 0}
